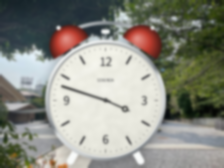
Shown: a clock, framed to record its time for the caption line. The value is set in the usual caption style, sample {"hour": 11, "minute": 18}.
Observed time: {"hour": 3, "minute": 48}
